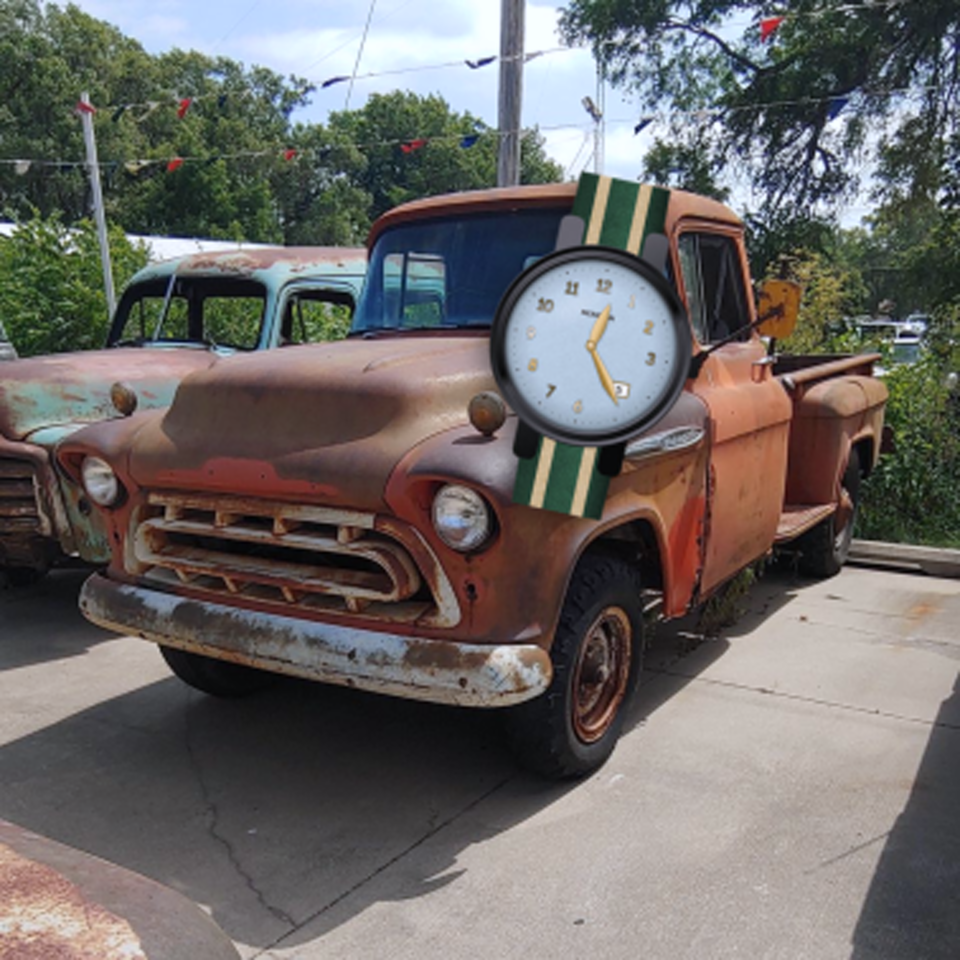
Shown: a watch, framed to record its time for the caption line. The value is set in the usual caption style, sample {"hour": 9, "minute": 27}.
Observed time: {"hour": 12, "minute": 24}
